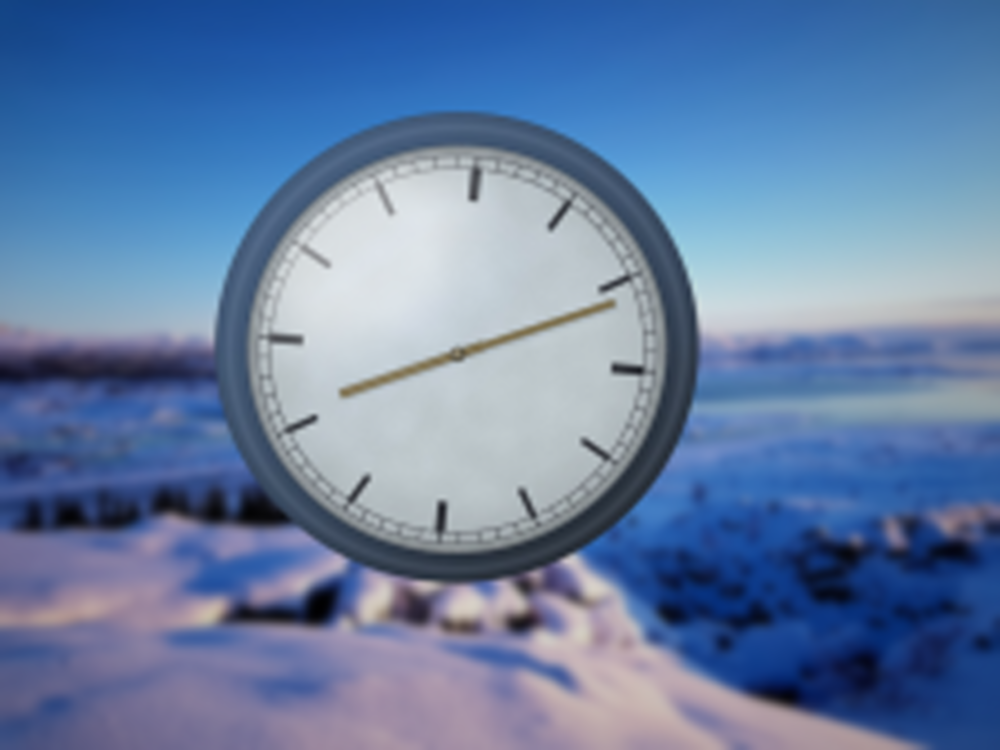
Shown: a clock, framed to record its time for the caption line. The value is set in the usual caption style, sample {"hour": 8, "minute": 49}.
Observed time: {"hour": 8, "minute": 11}
